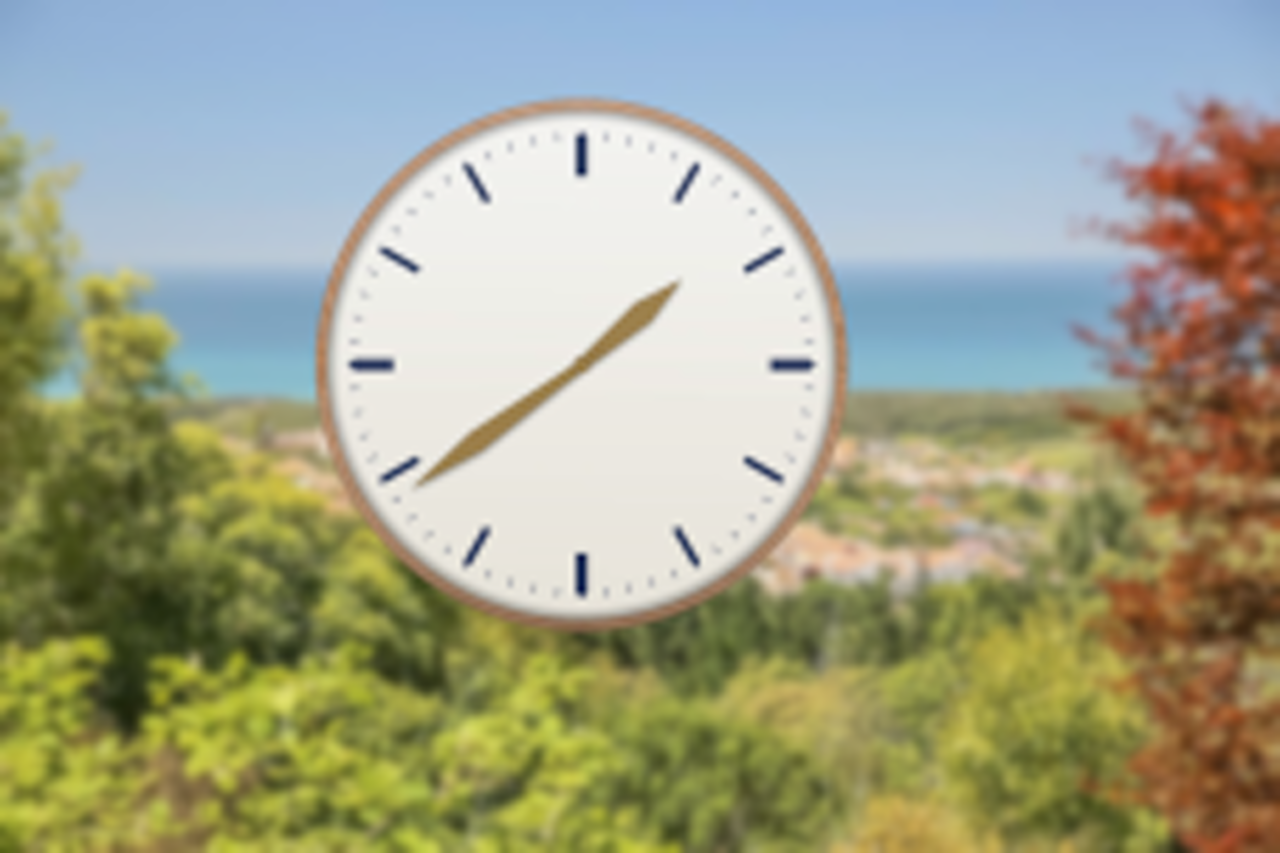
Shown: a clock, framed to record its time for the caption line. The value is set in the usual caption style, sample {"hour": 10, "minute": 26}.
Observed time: {"hour": 1, "minute": 39}
